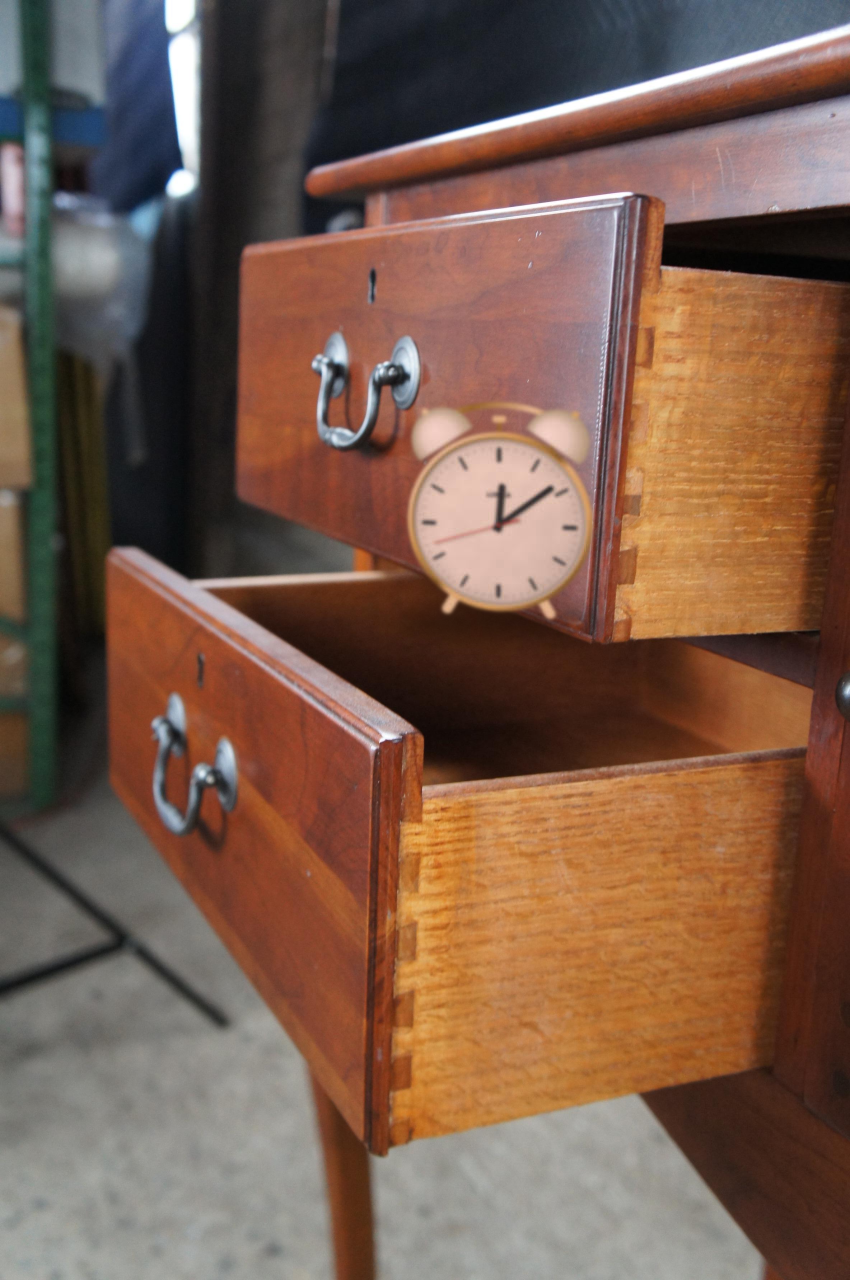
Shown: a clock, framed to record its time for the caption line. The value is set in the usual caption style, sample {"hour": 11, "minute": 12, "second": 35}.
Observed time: {"hour": 12, "minute": 8, "second": 42}
